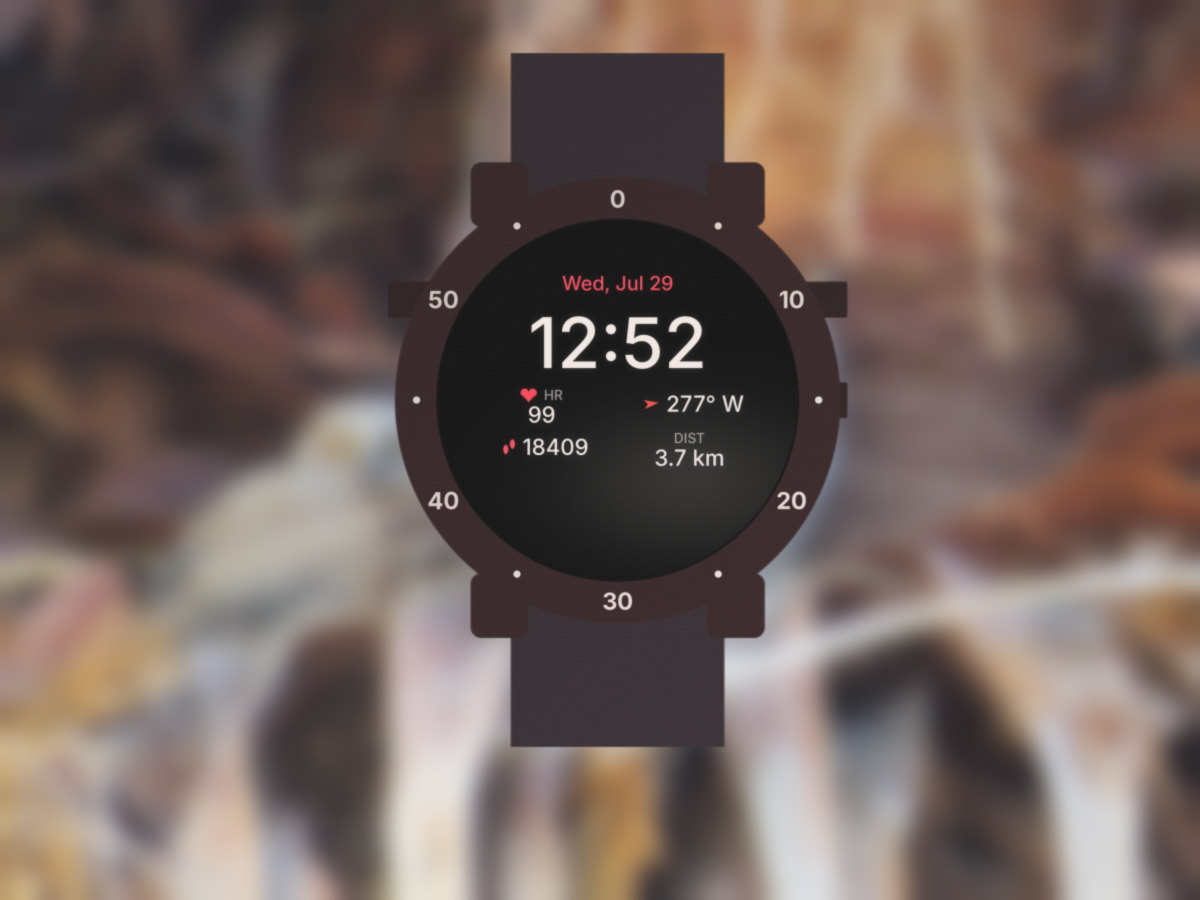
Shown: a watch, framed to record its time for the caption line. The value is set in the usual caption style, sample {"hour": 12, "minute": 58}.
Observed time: {"hour": 12, "minute": 52}
